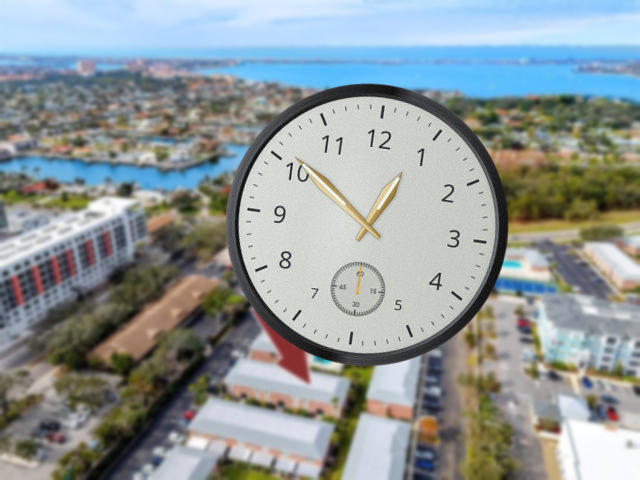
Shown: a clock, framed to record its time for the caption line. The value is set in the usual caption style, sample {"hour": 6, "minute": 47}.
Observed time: {"hour": 12, "minute": 51}
